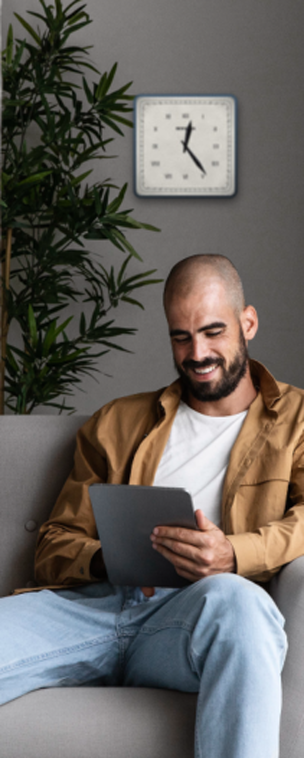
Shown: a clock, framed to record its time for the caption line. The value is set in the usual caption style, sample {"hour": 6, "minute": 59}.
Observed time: {"hour": 12, "minute": 24}
